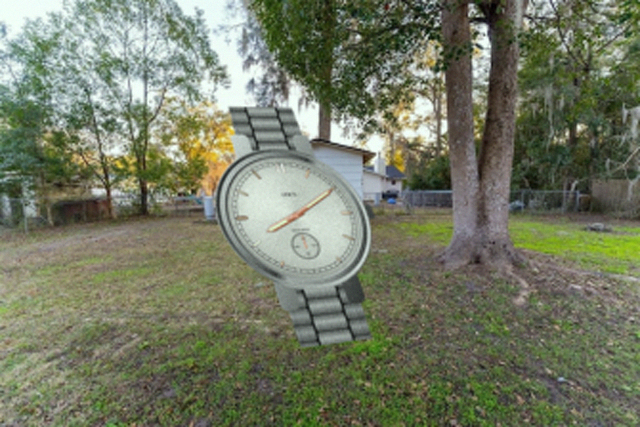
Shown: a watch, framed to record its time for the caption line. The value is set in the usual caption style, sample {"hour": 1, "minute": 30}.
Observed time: {"hour": 8, "minute": 10}
